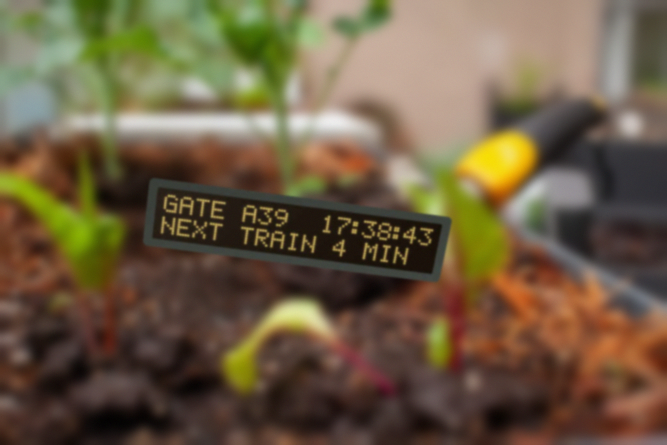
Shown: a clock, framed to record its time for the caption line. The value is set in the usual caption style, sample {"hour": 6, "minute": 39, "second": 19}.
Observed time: {"hour": 17, "minute": 38, "second": 43}
